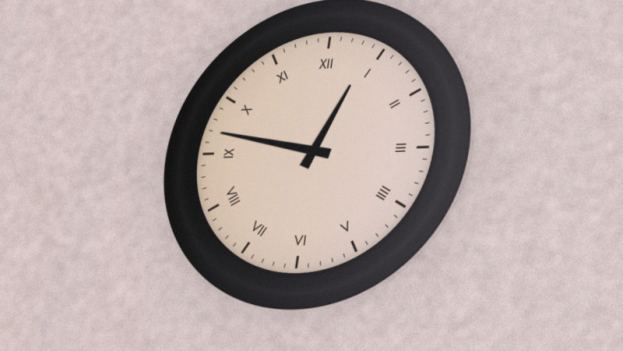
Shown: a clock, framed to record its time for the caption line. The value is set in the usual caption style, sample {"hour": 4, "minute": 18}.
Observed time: {"hour": 12, "minute": 47}
